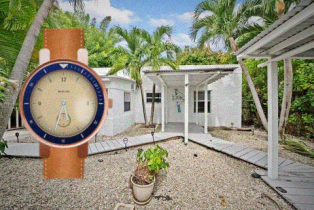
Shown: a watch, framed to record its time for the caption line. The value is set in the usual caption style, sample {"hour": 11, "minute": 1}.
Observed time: {"hour": 5, "minute": 33}
